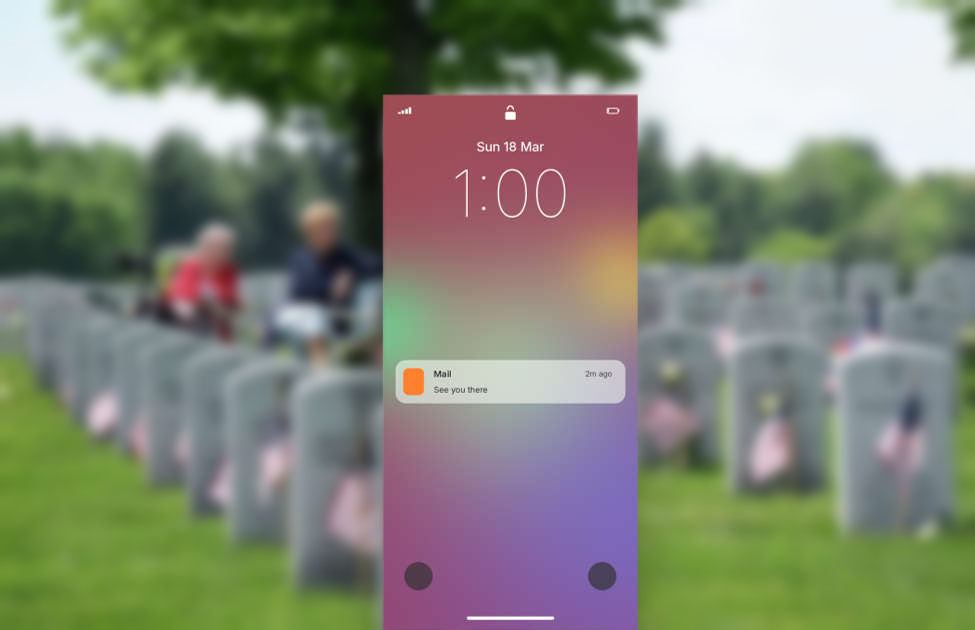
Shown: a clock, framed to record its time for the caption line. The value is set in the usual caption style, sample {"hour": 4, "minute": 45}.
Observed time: {"hour": 1, "minute": 0}
